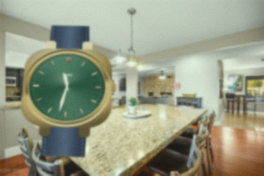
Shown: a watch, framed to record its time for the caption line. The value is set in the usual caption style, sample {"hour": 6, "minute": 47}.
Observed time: {"hour": 11, "minute": 32}
